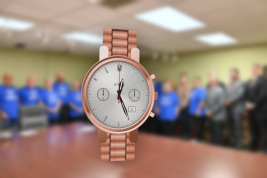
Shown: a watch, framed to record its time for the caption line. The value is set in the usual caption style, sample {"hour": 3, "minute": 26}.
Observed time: {"hour": 12, "minute": 26}
